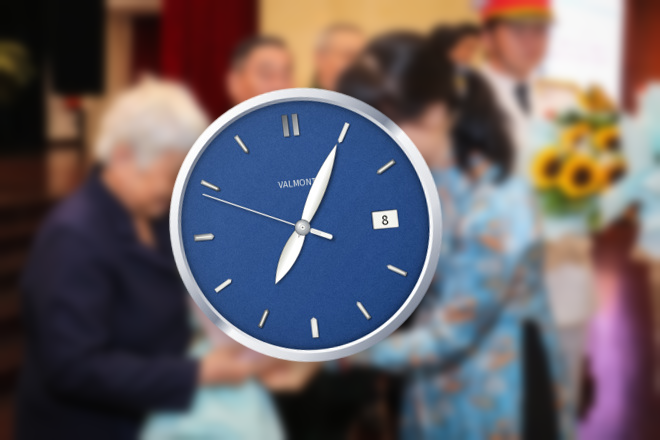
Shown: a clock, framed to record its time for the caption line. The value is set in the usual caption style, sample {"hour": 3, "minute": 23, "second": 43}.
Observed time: {"hour": 7, "minute": 4, "second": 49}
